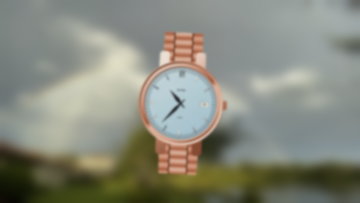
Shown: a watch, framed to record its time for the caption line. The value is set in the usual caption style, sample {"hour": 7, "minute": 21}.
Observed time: {"hour": 10, "minute": 37}
